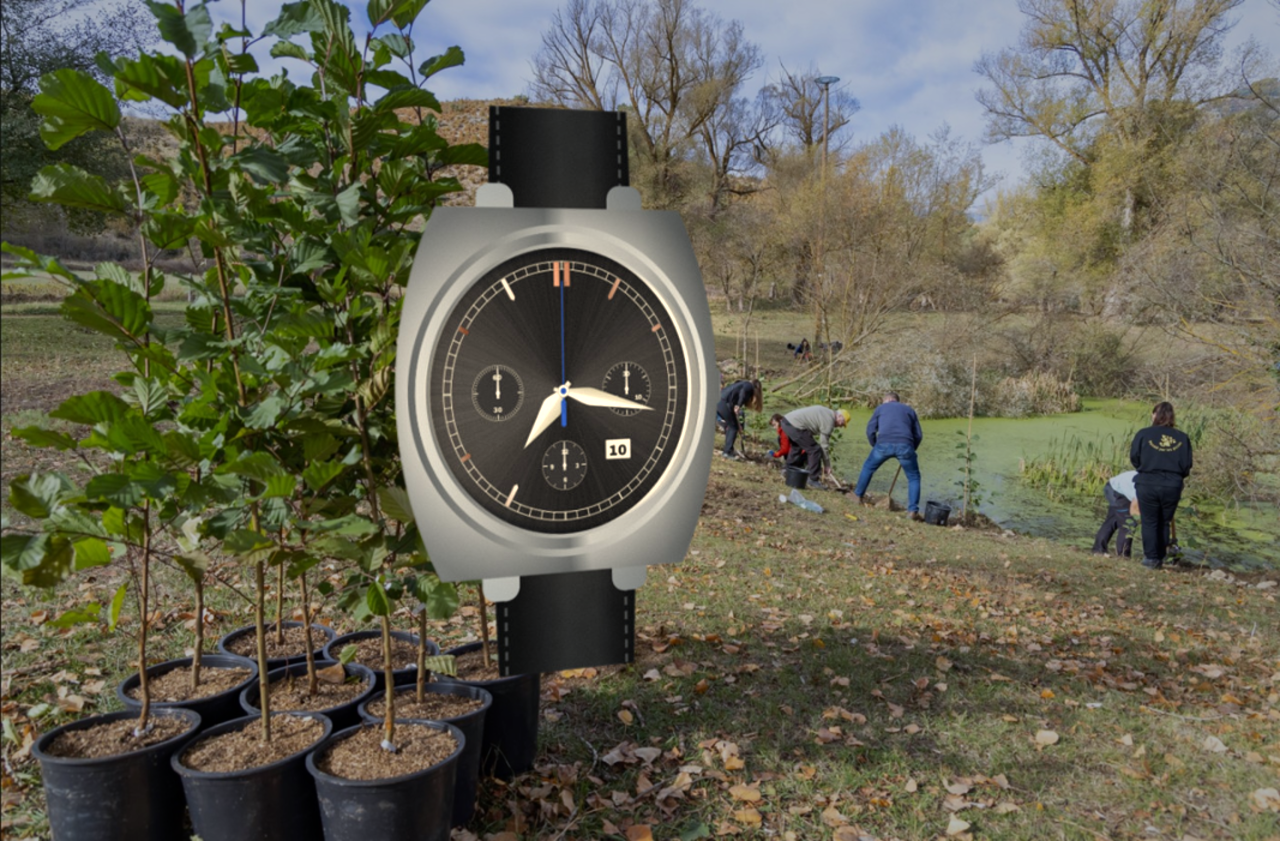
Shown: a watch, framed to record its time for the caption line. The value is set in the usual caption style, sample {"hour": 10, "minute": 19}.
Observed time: {"hour": 7, "minute": 17}
